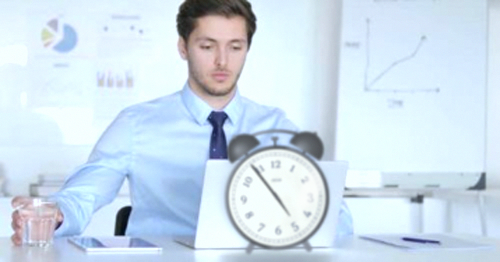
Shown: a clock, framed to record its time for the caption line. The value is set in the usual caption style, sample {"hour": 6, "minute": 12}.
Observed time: {"hour": 4, "minute": 54}
